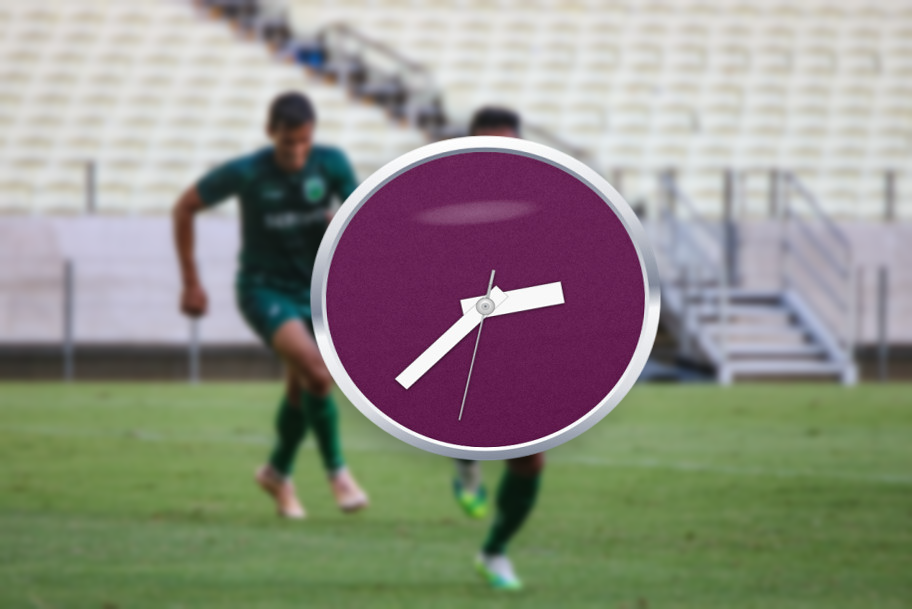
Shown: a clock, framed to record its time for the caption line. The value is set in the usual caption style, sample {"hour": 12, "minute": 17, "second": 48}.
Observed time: {"hour": 2, "minute": 37, "second": 32}
